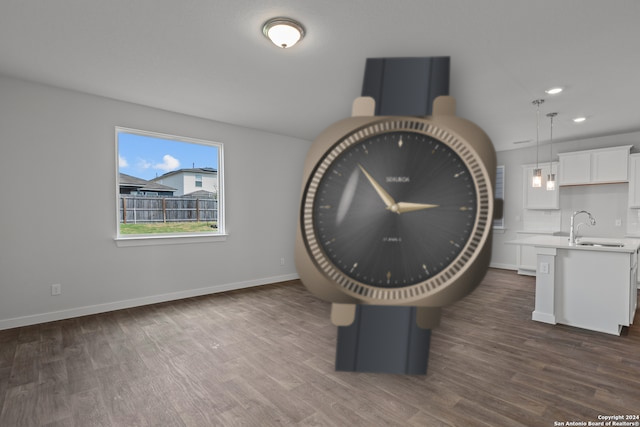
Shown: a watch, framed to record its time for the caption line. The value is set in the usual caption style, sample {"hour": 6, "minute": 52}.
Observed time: {"hour": 2, "minute": 53}
